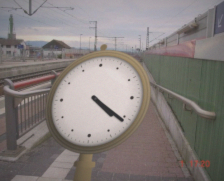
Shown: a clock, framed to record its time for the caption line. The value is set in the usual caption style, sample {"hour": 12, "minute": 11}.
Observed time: {"hour": 4, "minute": 21}
